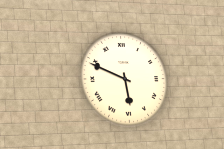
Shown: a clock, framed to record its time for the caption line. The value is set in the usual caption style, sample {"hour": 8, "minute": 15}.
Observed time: {"hour": 5, "minute": 49}
